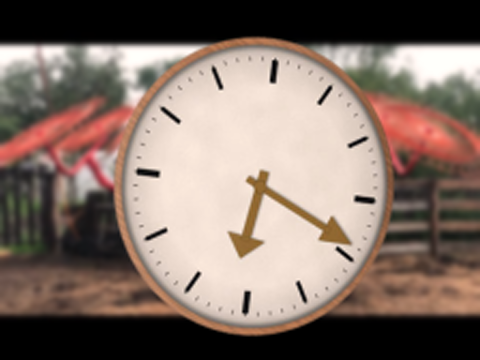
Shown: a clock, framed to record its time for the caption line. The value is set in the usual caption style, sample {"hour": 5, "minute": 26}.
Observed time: {"hour": 6, "minute": 19}
